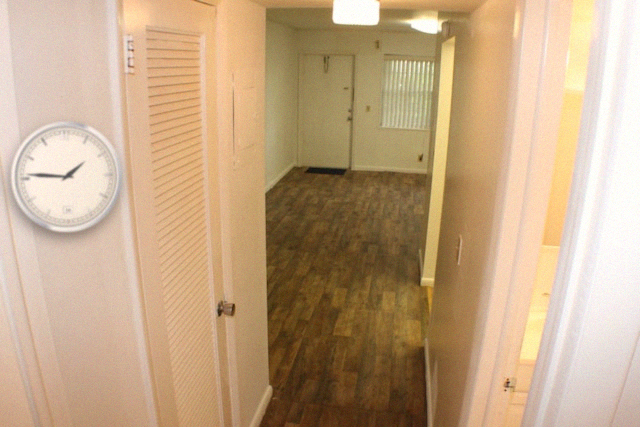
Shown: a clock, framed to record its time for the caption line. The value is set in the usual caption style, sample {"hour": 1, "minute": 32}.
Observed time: {"hour": 1, "minute": 46}
